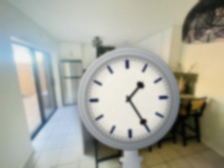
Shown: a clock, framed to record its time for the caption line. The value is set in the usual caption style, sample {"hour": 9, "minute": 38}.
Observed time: {"hour": 1, "minute": 25}
